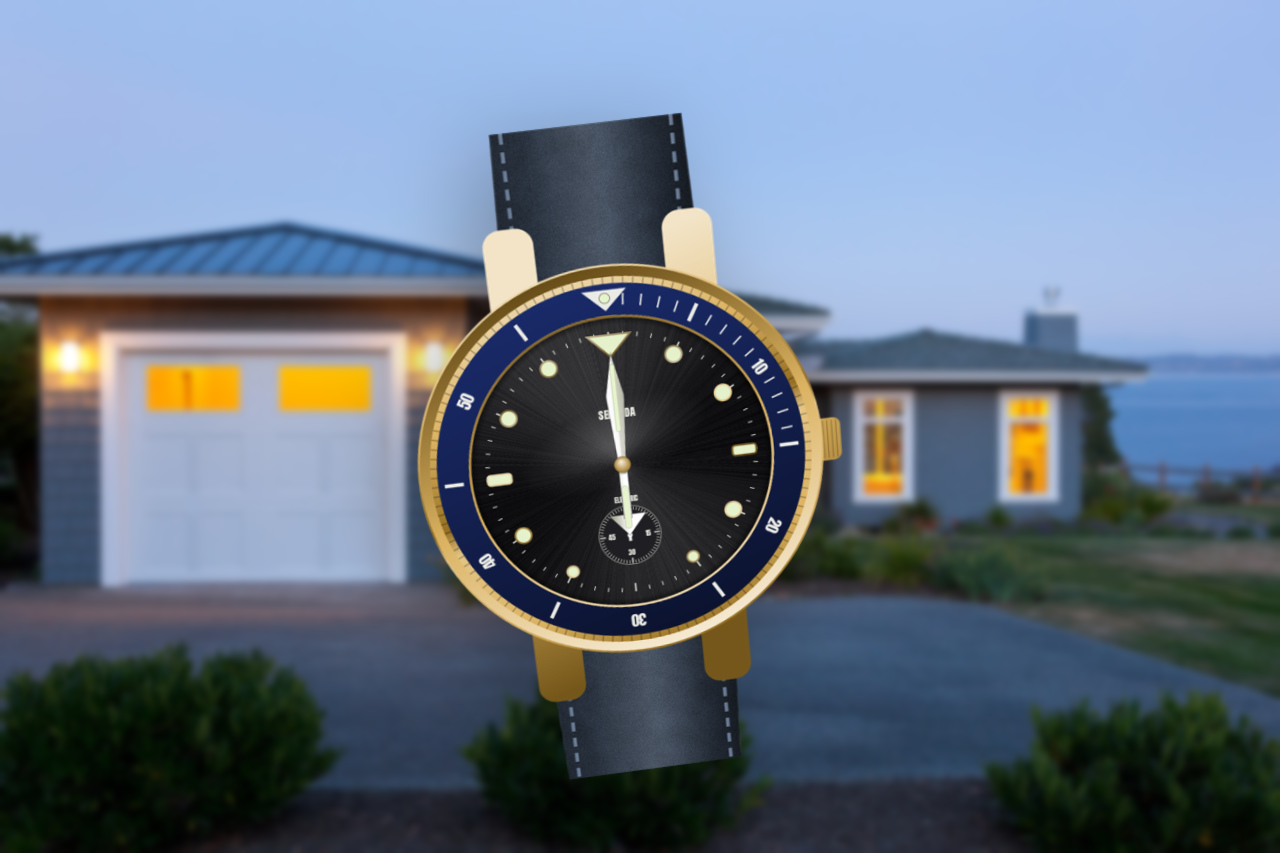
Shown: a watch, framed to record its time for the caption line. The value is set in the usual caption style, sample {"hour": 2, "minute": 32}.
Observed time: {"hour": 6, "minute": 0}
